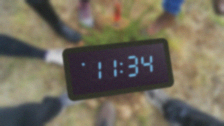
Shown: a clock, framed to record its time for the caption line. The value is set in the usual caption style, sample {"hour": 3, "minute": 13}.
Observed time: {"hour": 11, "minute": 34}
